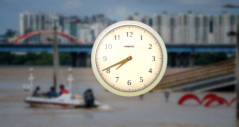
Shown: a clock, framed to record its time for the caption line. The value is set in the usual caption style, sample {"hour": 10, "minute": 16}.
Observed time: {"hour": 7, "minute": 41}
